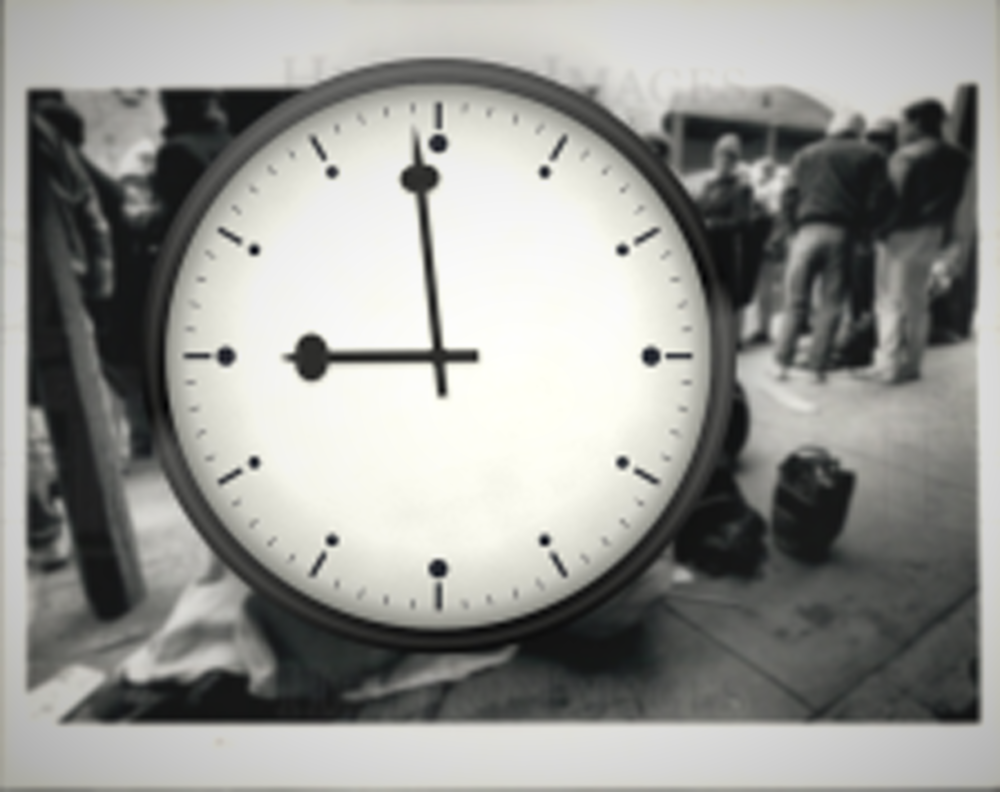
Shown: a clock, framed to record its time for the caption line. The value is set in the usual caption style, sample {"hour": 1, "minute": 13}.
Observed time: {"hour": 8, "minute": 59}
